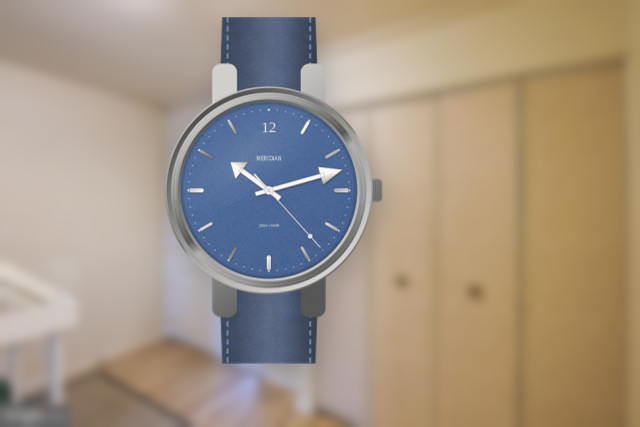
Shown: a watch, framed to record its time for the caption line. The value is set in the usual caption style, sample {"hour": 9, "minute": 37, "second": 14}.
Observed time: {"hour": 10, "minute": 12, "second": 23}
